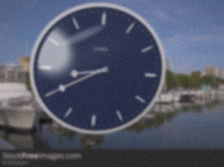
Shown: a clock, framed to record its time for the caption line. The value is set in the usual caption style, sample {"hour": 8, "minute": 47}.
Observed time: {"hour": 8, "minute": 40}
